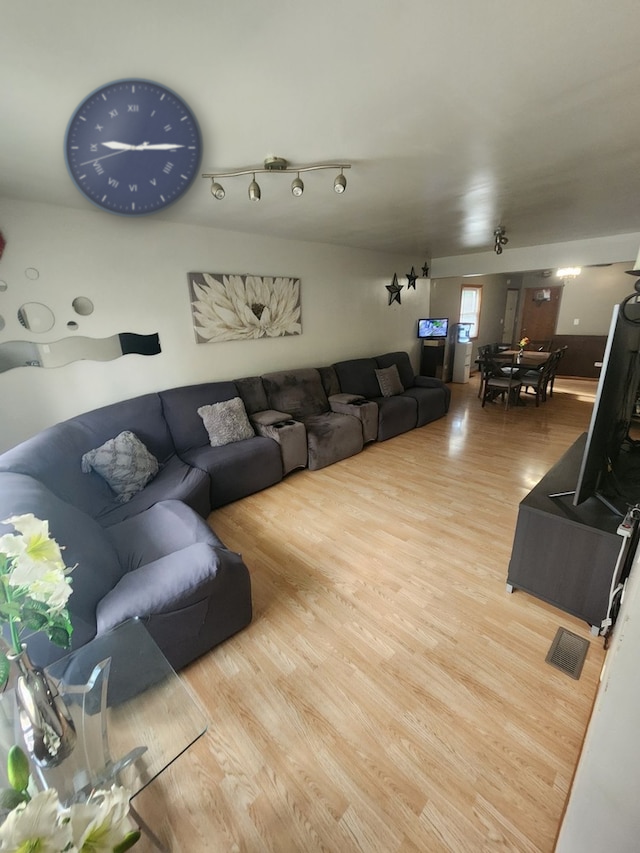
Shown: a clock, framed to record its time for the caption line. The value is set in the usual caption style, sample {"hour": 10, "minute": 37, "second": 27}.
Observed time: {"hour": 9, "minute": 14, "second": 42}
